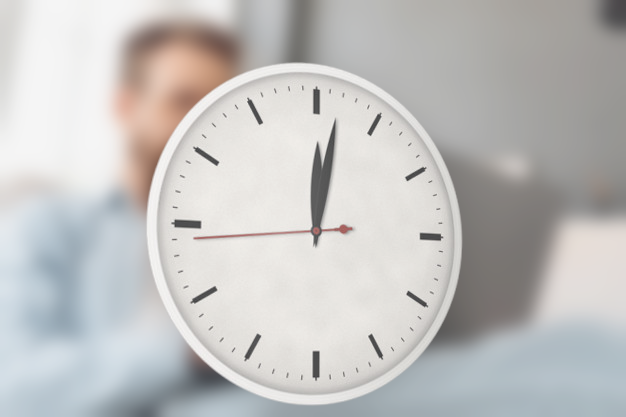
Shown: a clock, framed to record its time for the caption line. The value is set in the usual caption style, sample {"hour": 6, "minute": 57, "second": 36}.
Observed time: {"hour": 12, "minute": 1, "second": 44}
